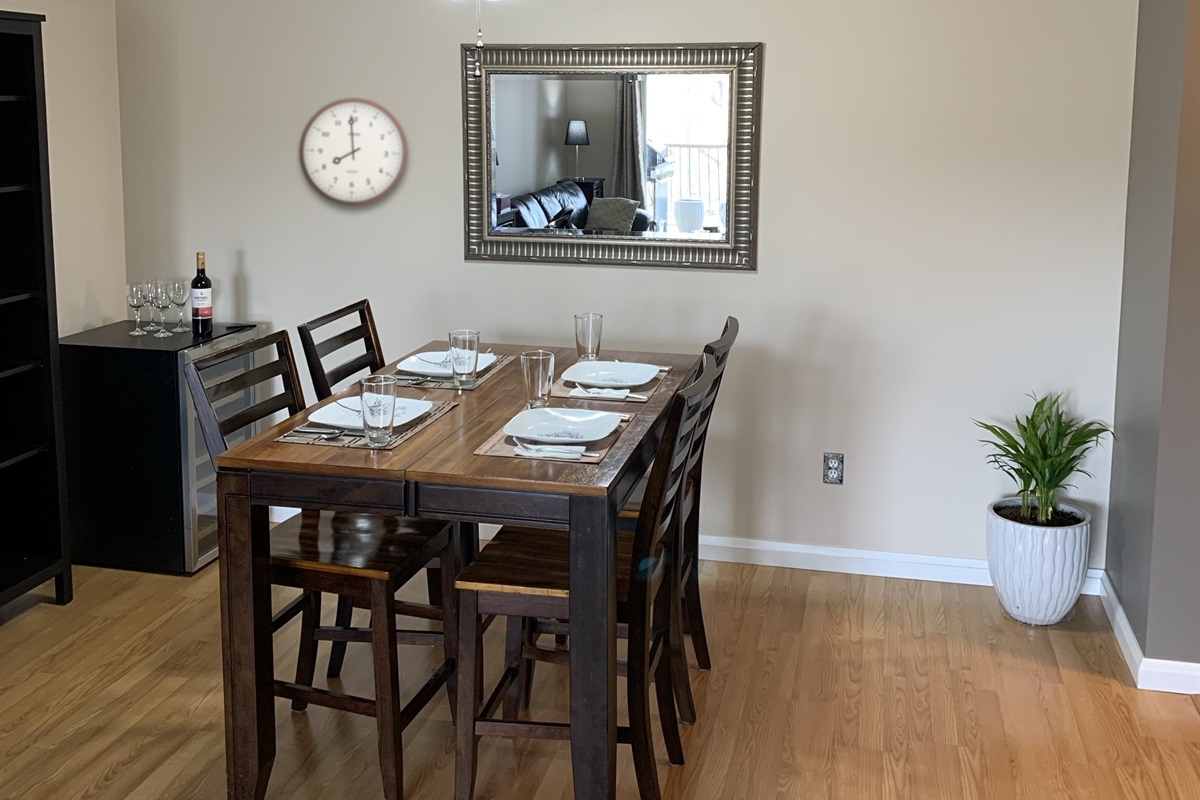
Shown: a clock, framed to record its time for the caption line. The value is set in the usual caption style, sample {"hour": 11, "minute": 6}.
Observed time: {"hour": 7, "minute": 59}
